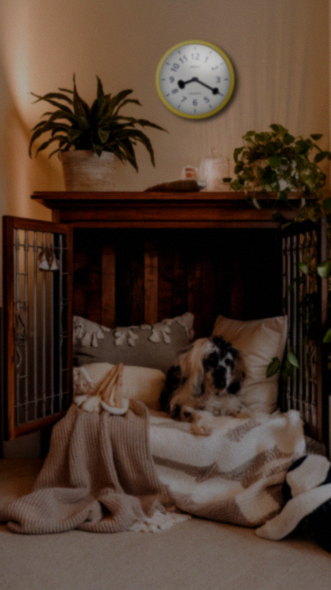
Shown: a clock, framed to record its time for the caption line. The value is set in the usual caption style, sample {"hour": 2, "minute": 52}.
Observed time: {"hour": 8, "minute": 20}
